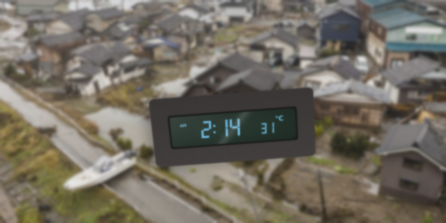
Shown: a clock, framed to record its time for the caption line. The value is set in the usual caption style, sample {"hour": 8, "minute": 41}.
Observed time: {"hour": 2, "minute": 14}
